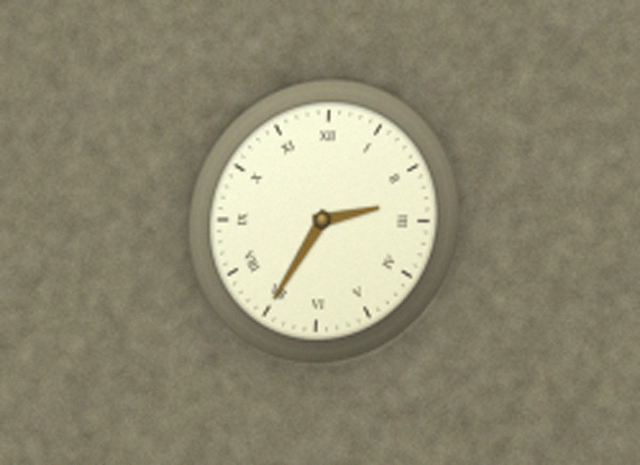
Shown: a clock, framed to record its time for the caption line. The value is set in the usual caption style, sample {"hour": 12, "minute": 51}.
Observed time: {"hour": 2, "minute": 35}
